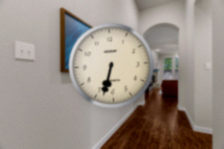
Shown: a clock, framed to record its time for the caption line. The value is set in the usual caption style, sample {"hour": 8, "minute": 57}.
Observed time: {"hour": 6, "minute": 33}
